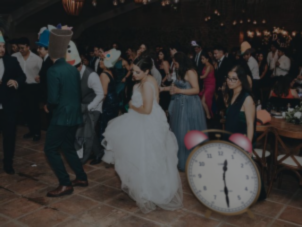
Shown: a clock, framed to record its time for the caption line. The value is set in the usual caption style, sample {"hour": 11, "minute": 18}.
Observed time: {"hour": 12, "minute": 30}
